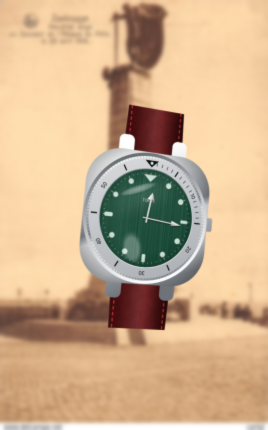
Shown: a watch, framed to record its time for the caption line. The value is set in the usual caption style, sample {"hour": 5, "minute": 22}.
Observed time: {"hour": 12, "minute": 16}
